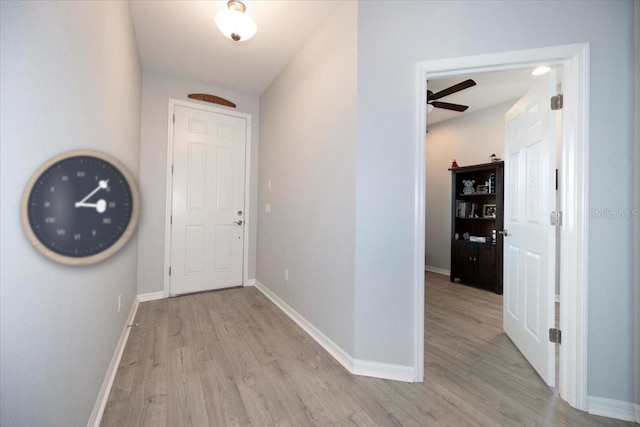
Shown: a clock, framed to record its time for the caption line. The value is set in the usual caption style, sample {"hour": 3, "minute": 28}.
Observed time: {"hour": 3, "minute": 8}
